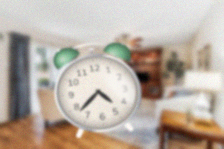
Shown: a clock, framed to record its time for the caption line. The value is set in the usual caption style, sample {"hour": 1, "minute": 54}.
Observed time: {"hour": 4, "minute": 38}
